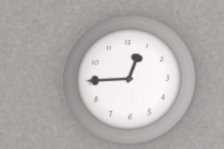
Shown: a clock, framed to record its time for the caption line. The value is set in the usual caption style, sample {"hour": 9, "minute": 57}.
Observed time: {"hour": 12, "minute": 45}
